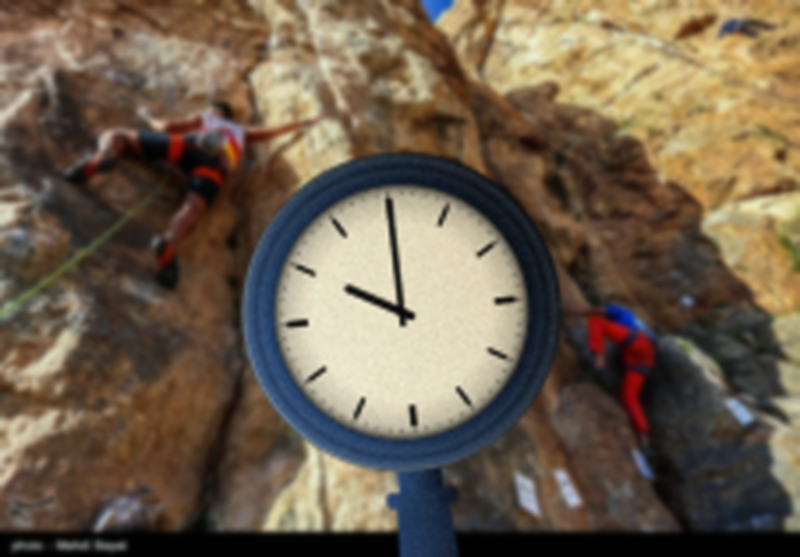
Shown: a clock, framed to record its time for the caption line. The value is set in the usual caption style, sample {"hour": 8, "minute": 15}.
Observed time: {"hour": 10, "minute": 0}
